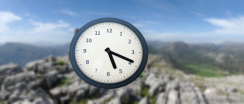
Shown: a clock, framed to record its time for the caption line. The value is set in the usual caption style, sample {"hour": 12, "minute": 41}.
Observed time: {"hour": 5, "minute": 19}
